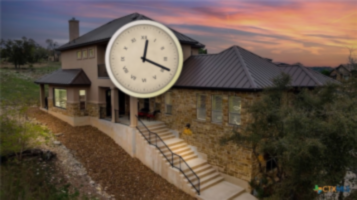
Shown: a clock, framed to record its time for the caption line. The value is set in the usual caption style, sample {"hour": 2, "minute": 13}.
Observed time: {"hour": 12, "minute": 19}
